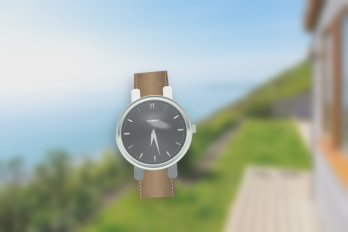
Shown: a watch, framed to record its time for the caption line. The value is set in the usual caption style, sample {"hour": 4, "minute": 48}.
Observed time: {"hour": 6, "minute": 28}
